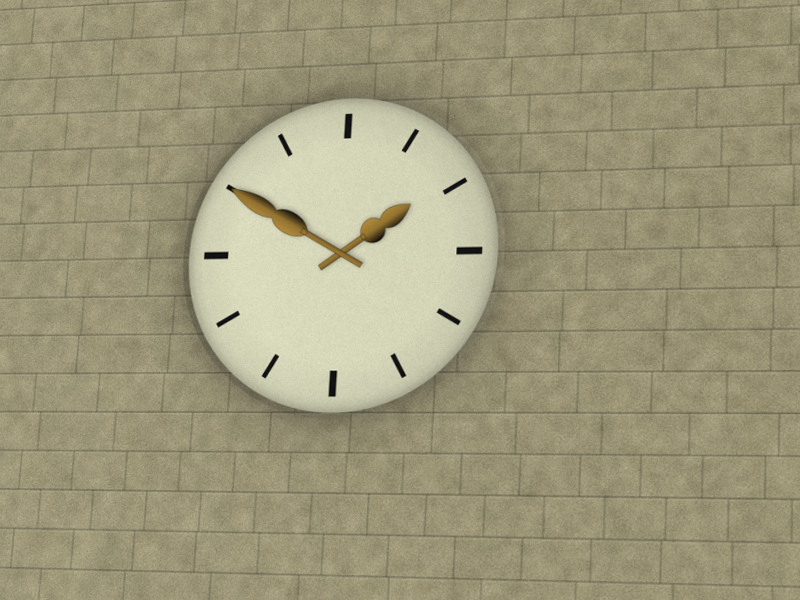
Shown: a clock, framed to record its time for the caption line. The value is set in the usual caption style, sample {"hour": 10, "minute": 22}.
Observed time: {"hour": 1, "minute": 50}
